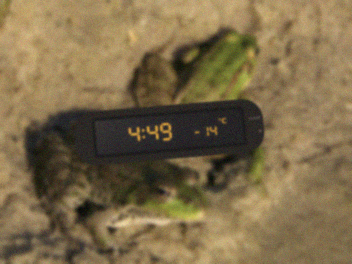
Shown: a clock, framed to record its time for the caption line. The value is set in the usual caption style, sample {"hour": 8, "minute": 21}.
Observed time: {"hour": 4, "minute": 49}
